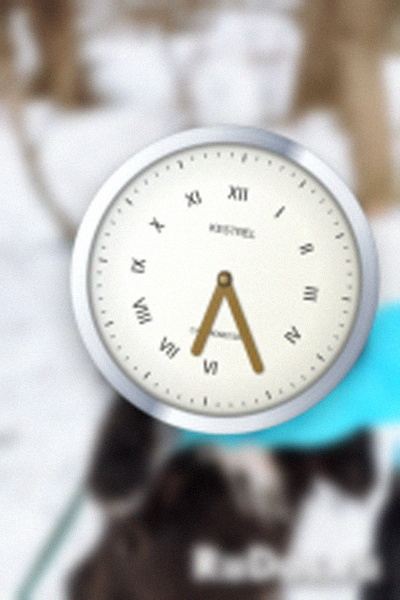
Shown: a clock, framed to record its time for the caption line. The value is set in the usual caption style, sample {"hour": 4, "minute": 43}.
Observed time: {"hour": 6, "minute": 25}
